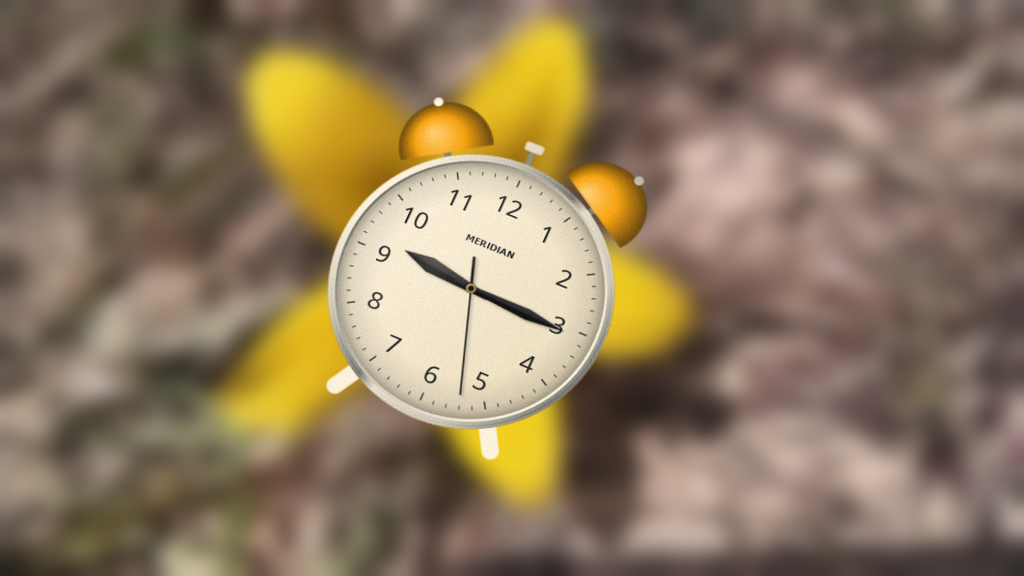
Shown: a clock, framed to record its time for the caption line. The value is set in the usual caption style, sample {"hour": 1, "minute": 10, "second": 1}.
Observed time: {"hour": 9, "minute": 15, "second": 27}
